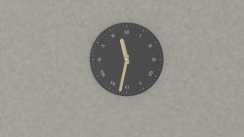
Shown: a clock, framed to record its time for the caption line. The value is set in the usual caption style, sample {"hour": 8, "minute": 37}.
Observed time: {"hour": 11, "minute": 32}
